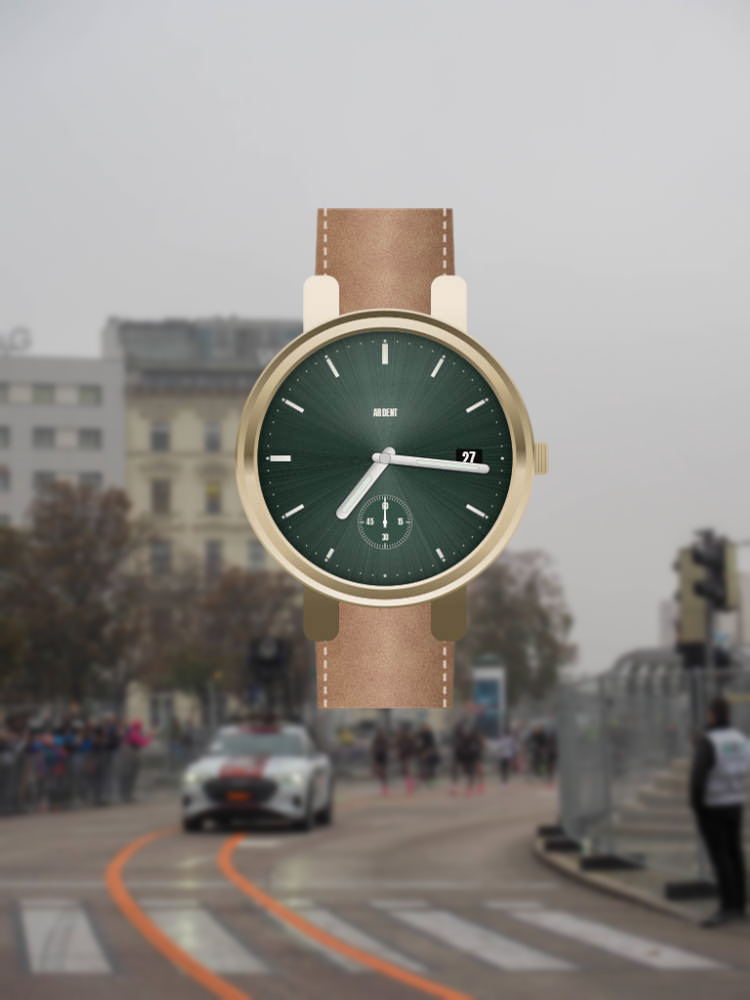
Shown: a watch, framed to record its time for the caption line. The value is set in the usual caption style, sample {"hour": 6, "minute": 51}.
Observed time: {"hour": 7, "minute": 16}
